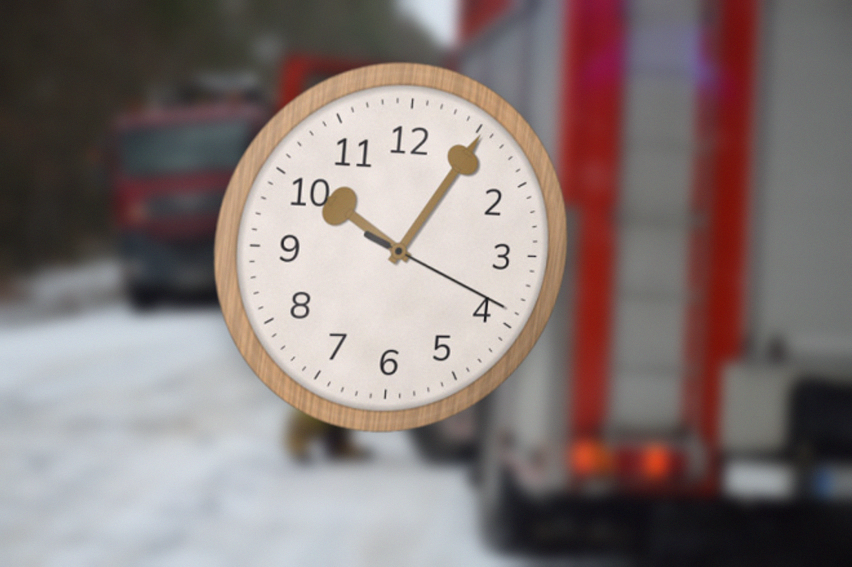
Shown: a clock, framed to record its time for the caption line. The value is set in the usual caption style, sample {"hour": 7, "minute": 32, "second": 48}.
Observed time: {"hour": 10, "minute": 5, "second": 19}
